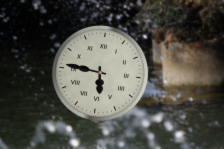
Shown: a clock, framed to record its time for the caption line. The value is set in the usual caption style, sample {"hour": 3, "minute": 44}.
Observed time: {"hour": 5, "minute": 46}
